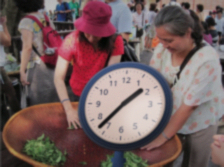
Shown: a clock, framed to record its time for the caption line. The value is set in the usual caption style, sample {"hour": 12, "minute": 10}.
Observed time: {"hour": 1, "minute": 37}
